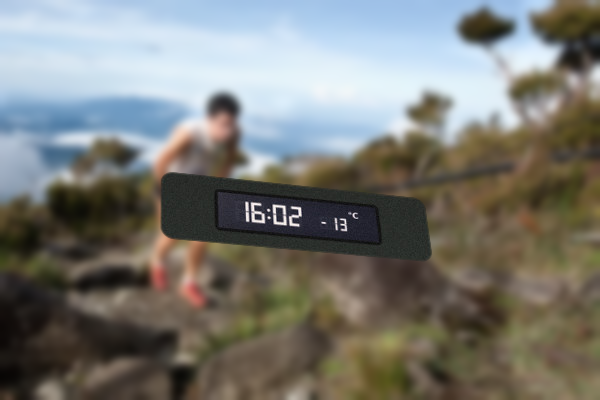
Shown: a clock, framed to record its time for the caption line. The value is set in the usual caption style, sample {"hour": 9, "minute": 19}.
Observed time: {"hour": 16, "minute": 2}
